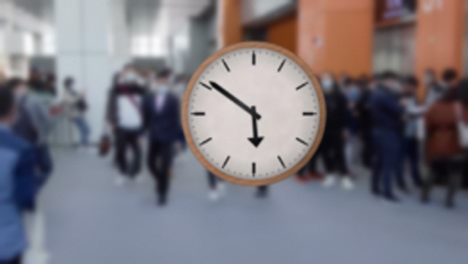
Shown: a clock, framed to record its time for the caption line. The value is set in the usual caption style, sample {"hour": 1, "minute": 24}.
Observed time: {"hour": 5, "minute": 51}
